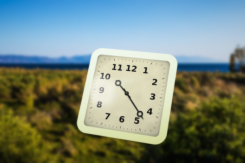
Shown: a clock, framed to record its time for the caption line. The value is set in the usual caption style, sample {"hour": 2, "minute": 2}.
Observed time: {"hour": 10, "minute": 23}
